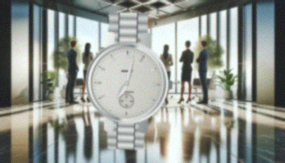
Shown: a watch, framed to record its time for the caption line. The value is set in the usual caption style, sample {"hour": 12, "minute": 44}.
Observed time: {"hour": 7, "minute": 2}
